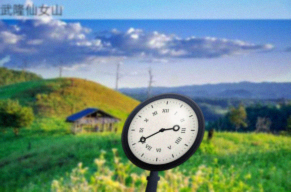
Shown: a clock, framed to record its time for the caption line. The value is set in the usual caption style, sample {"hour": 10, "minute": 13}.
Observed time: {"hour": 2, "minute": 40}
